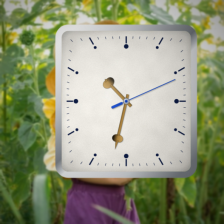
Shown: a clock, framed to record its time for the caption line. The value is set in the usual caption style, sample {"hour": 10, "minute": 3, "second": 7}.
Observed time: {"hour": 10, "minute": 32, "second": 11}
